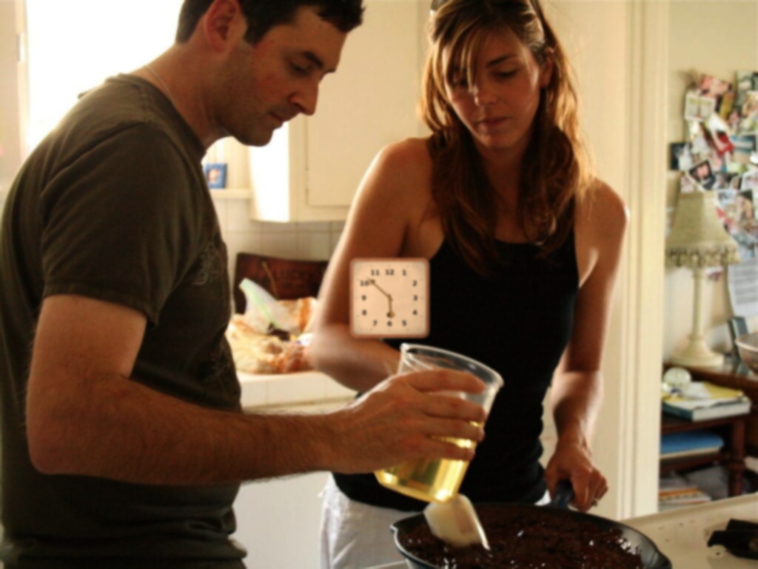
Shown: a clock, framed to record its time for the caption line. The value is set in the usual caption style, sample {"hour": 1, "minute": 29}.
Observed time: {"hour": 5, "minute": 52}
